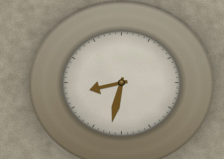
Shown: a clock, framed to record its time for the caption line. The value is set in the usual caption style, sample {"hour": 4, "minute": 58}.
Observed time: {"hour": 8, "minute": 32}
